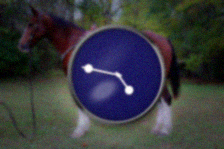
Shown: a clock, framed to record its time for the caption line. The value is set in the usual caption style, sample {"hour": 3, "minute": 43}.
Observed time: {"hour": 4, "minute": 47}
